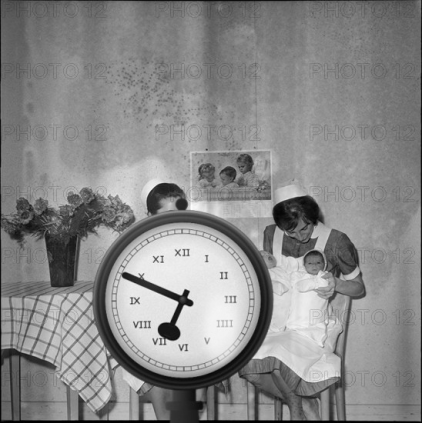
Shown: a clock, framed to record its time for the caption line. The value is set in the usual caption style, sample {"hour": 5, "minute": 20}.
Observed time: {"hour": 6, "minute": 49}
